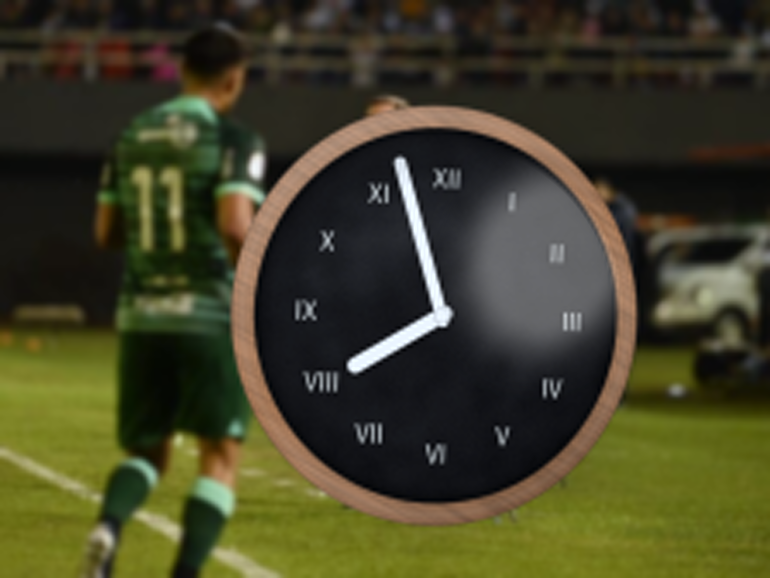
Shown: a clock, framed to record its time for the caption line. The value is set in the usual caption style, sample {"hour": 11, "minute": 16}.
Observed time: {"hour": 7, "minute": 57}
